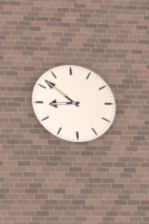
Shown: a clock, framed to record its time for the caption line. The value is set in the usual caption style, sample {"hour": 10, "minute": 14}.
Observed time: {"hour": 8, "minute": 52}
